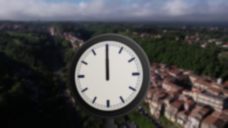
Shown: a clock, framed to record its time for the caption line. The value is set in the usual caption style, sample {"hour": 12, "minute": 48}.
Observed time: {"hour": 12, "minute": 0}
